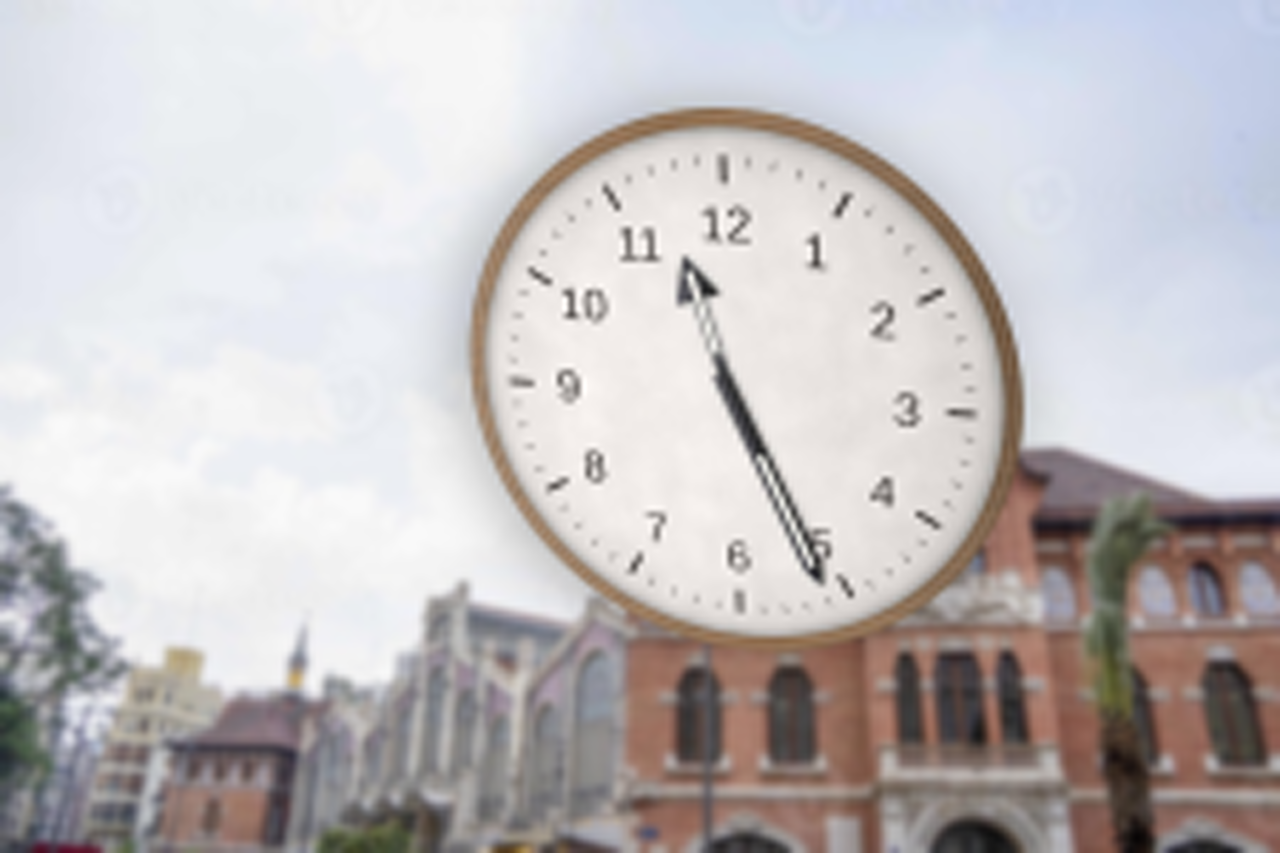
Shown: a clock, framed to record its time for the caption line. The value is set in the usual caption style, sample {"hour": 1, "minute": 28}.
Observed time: {"hour": 11, "minute": 26}
